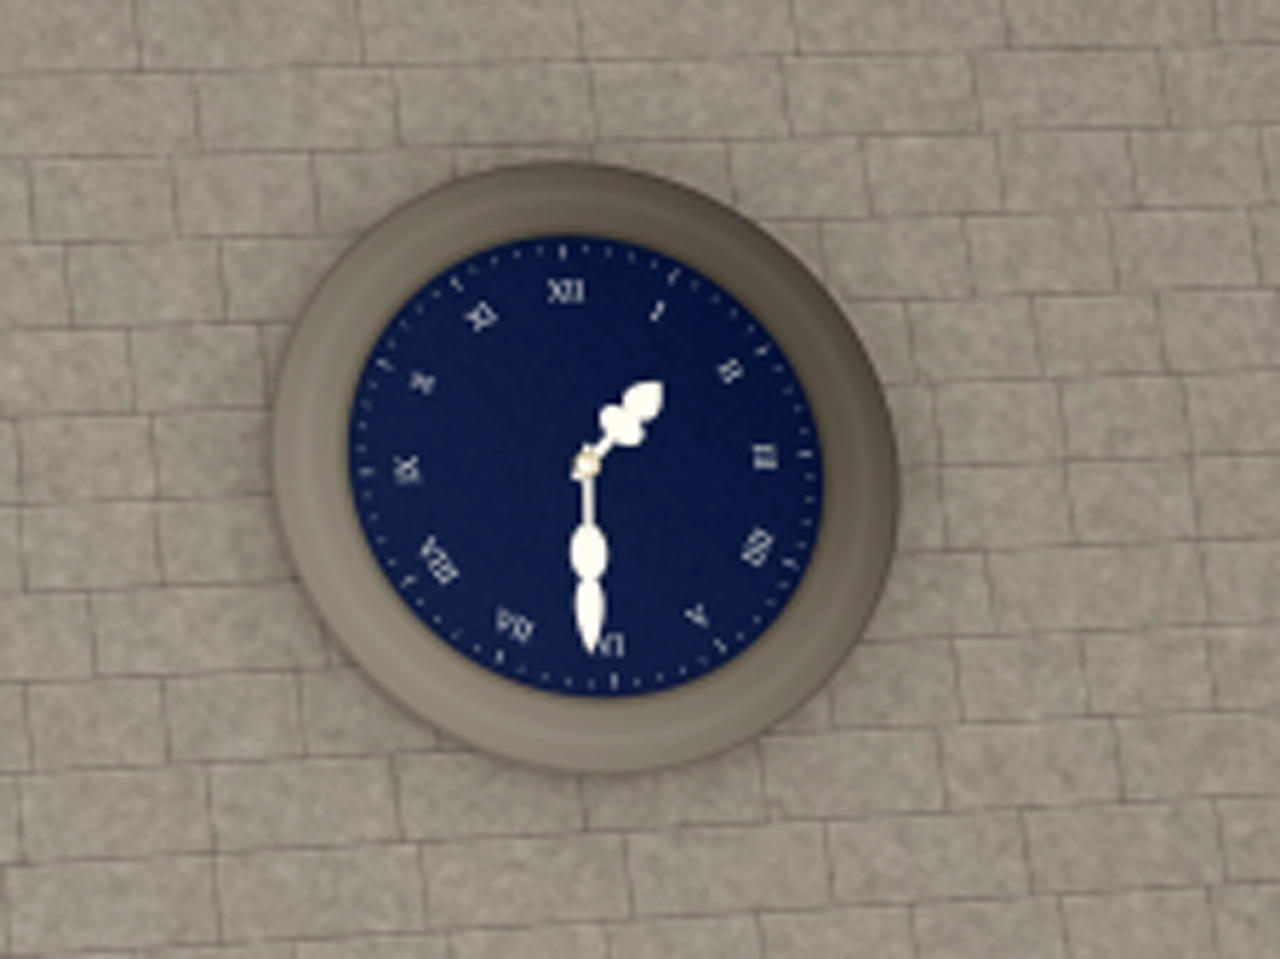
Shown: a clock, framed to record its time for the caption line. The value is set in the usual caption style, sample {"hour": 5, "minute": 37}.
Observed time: {"hour": 1, "minute": 31}
